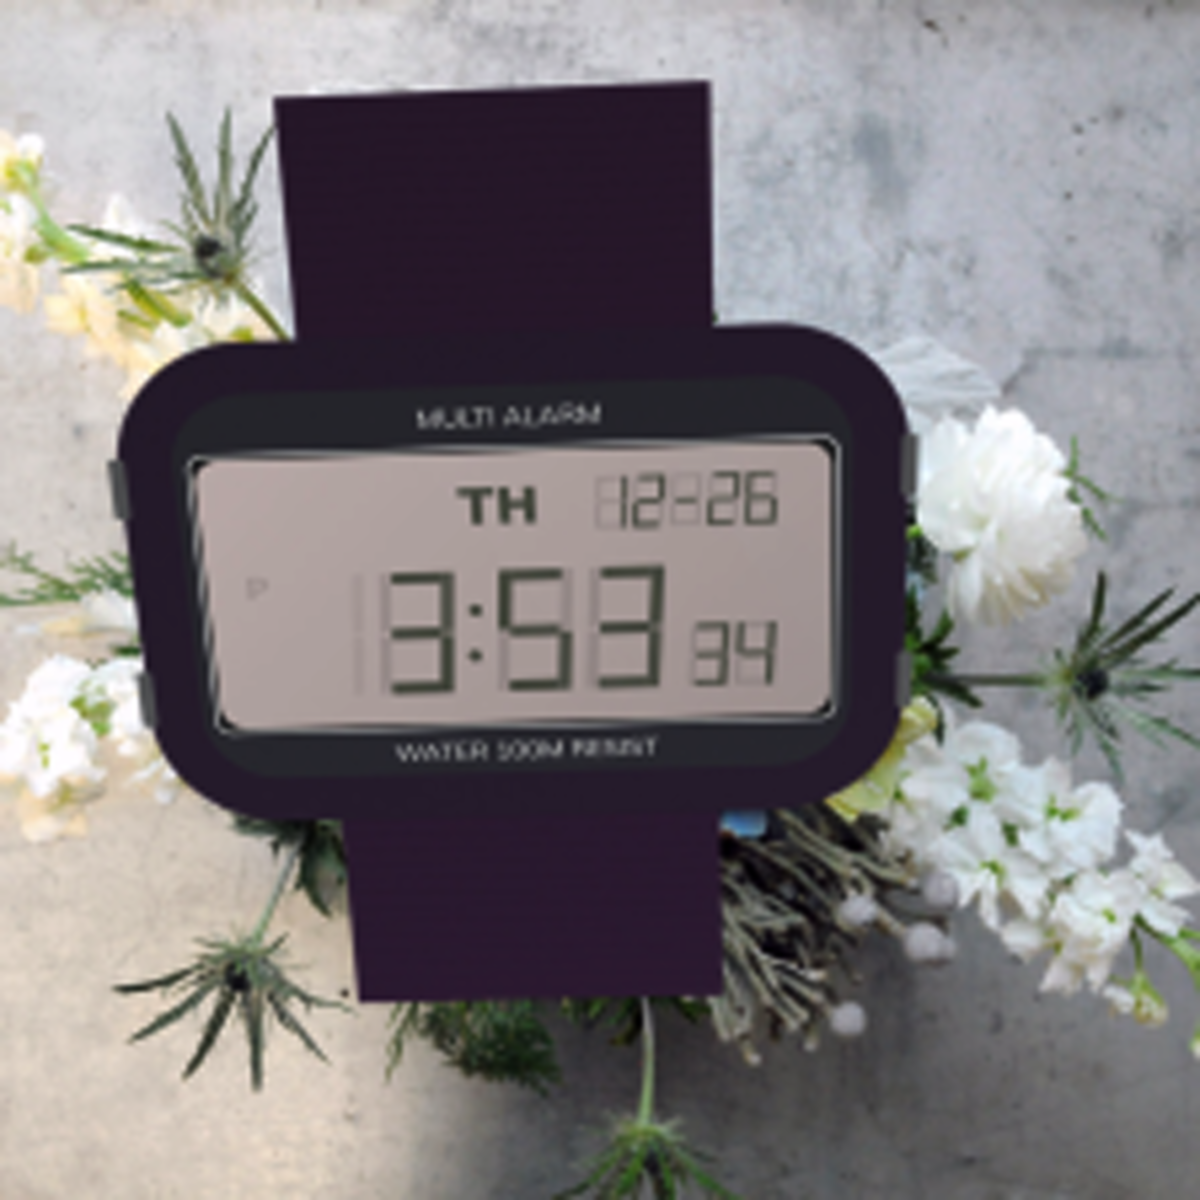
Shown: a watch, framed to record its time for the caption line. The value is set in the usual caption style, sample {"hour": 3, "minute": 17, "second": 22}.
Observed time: {"hour": 3, "minute": 53, "second": 34}
